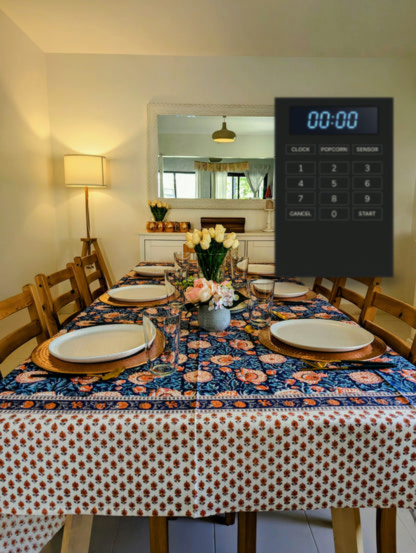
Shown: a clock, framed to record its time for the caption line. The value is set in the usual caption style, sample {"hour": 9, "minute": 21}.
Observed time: {"hour": 0, "minute": 0}
